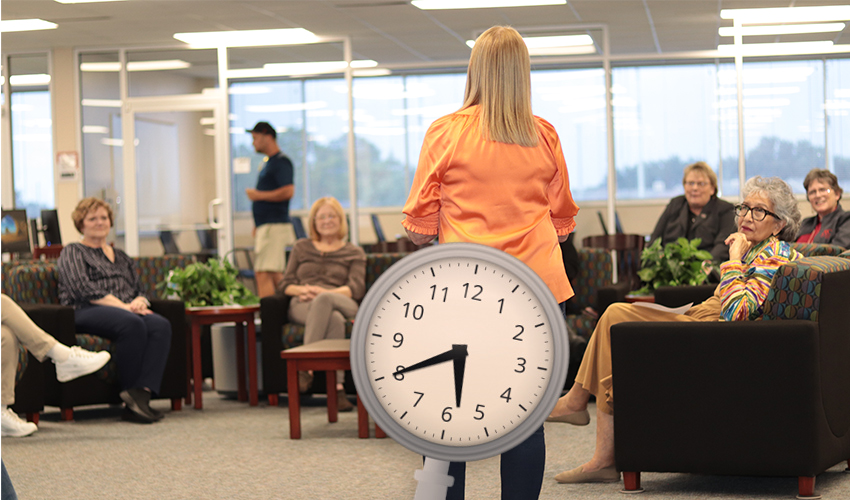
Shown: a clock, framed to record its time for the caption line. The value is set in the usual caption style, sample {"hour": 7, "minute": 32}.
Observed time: {"hour": 5, "minute": 40}
